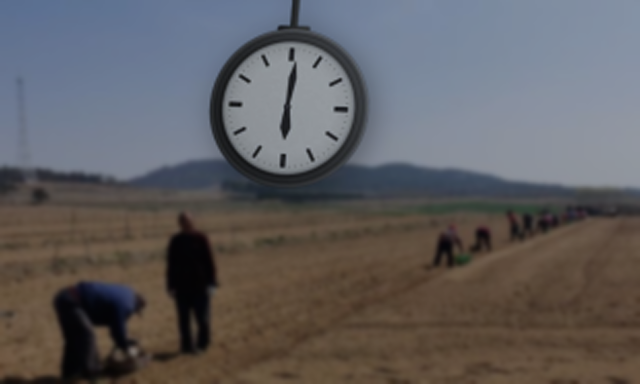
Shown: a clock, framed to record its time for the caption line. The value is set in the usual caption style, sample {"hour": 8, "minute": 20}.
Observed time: {"hour": 6, "minute": 1}
